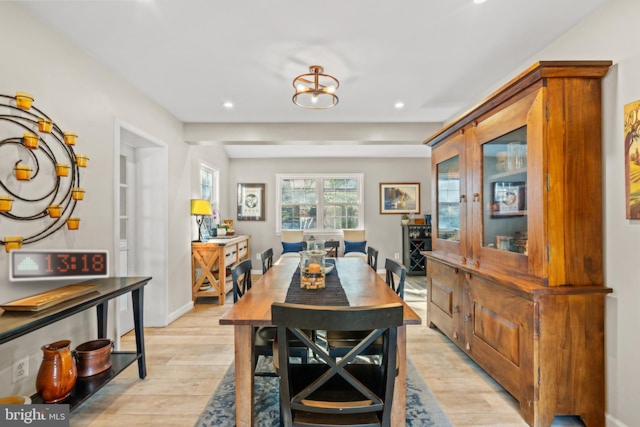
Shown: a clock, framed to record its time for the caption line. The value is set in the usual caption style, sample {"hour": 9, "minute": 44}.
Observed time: {"hour": 13, "minute": 18}
